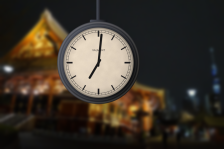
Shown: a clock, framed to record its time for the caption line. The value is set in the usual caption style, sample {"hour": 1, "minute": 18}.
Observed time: {"hour": 7, "minute": 1}
